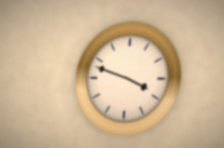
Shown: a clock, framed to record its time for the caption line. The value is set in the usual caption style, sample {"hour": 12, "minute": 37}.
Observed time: {"hour": 3, "minute": 48}
